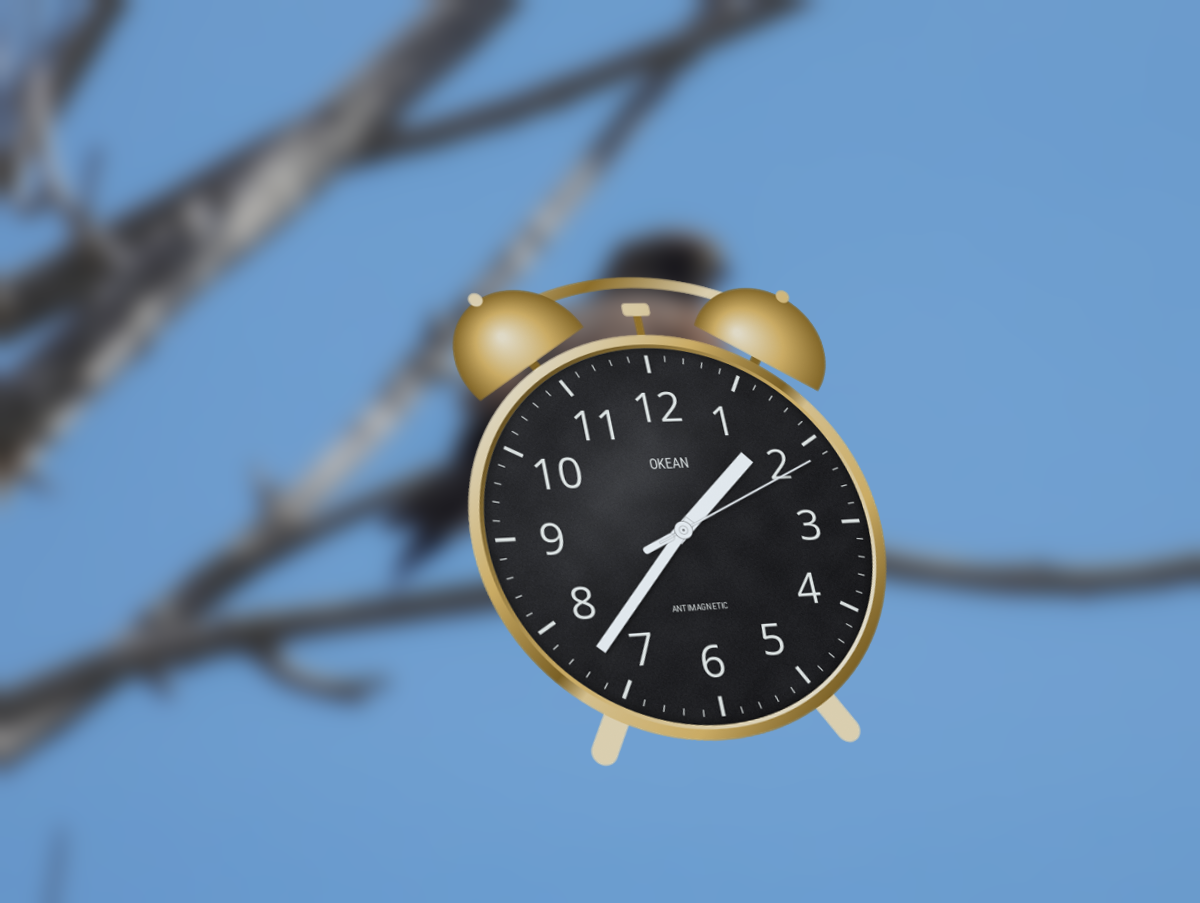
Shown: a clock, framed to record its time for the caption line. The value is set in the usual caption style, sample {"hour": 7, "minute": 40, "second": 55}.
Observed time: {"hour": 1, "minute": 37, "second": 11}
